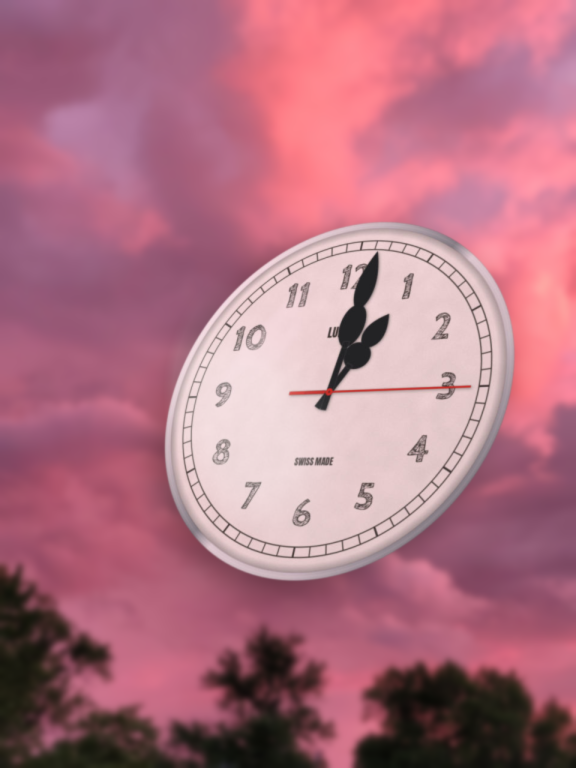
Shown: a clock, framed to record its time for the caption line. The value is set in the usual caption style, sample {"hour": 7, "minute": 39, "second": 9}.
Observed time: {"hour": 1, "minute": 1, "second": 15}
